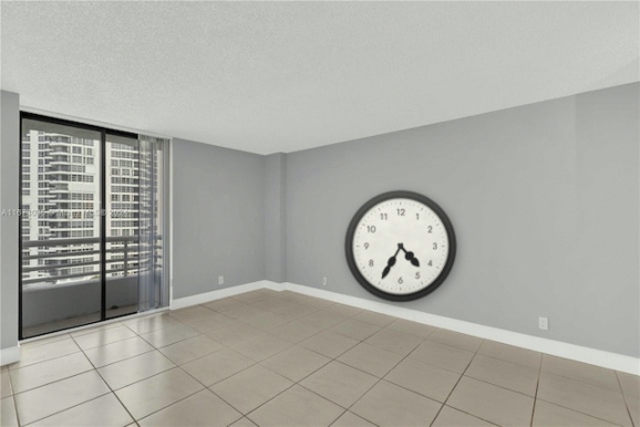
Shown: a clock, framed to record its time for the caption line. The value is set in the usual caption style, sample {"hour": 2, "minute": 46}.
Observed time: {"hour": 4, "minute": 35}
